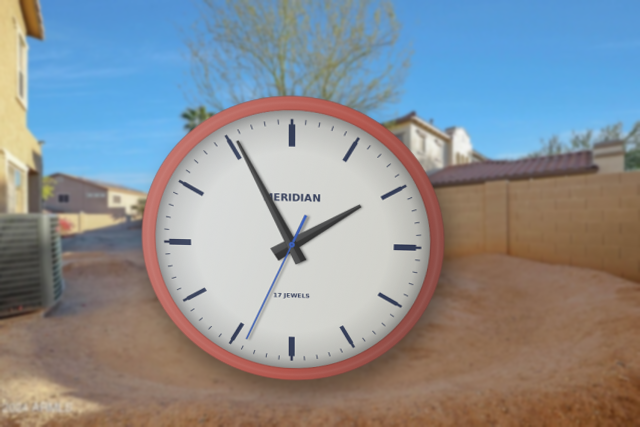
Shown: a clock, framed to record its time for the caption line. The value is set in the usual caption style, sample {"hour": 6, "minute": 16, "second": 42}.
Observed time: {"hour": 1, "minute": 55, "second": 34}
